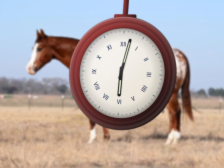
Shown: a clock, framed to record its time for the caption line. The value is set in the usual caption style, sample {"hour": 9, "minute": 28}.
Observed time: {"hour": 6, "minute": 2}
